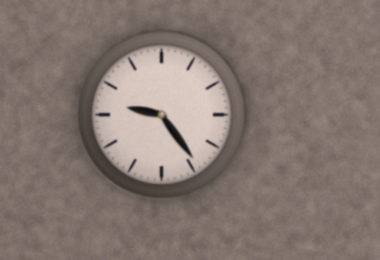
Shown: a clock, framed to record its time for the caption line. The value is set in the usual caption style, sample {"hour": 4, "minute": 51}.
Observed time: {"hour": 9, "minute": 24}
